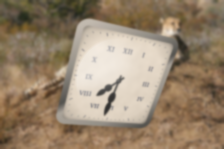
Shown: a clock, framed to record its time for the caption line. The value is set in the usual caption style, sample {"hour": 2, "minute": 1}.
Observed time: {"hour": 7, "minute": 31}
